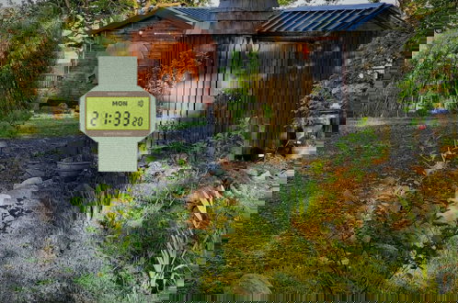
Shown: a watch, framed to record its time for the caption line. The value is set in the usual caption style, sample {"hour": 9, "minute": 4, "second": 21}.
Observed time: {"hour": 21, "minute": 33, "second": 20}
